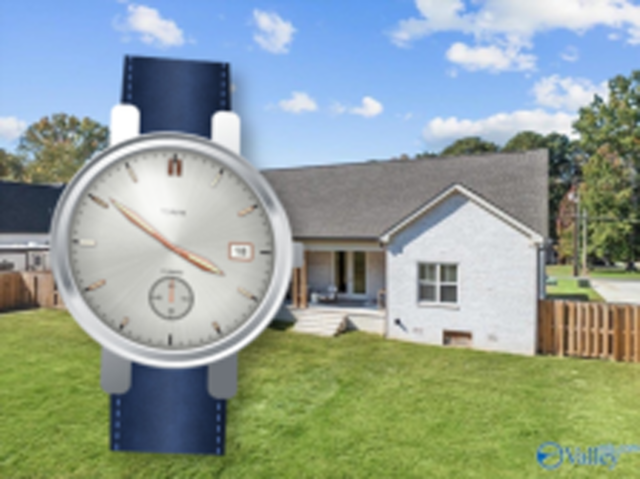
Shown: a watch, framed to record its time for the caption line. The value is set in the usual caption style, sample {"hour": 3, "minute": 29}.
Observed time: {"hour": 3, "minute": 51}
